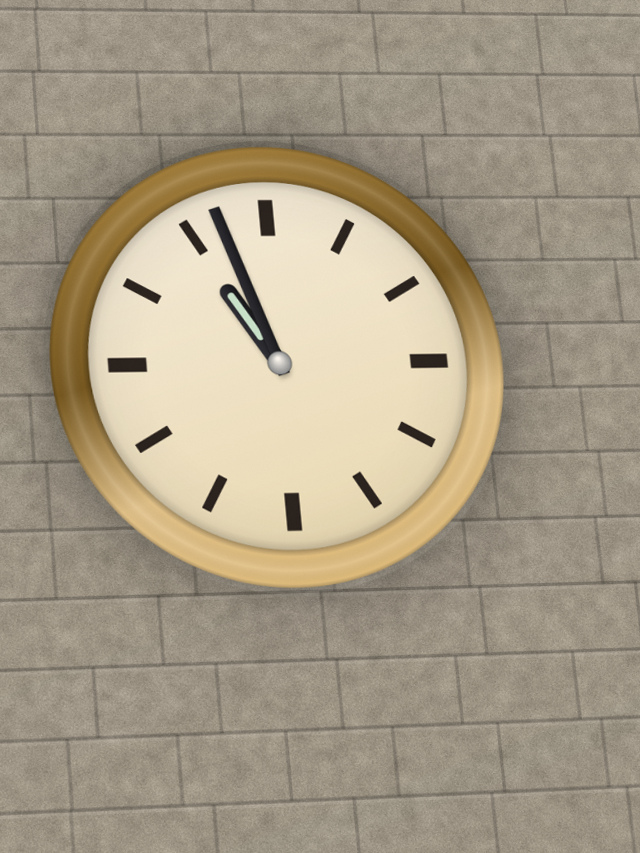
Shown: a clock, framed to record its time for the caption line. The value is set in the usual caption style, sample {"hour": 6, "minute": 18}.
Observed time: {"hour": 10, "minute": 57}
